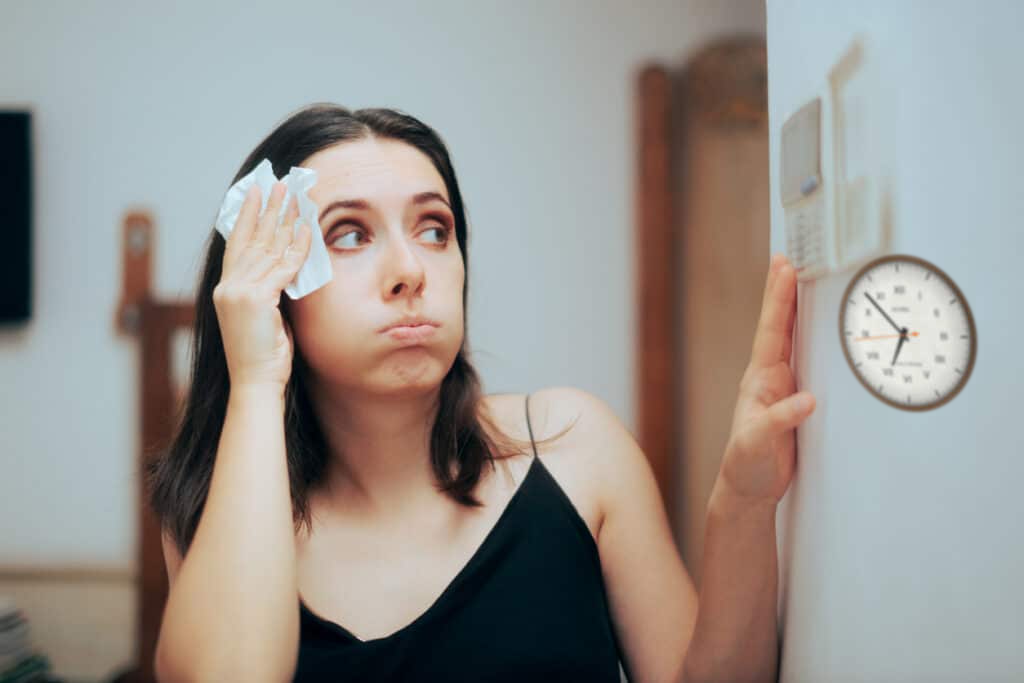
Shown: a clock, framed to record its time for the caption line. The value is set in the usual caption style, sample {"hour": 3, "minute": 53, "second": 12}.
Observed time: {"hour": 6, "minute": 52, "second": 44}
